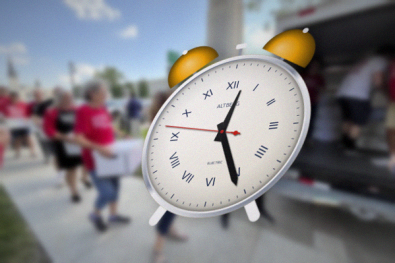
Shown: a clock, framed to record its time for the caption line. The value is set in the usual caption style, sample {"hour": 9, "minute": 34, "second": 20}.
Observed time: {"hour": 12, "minute": 25, "second": 47}
